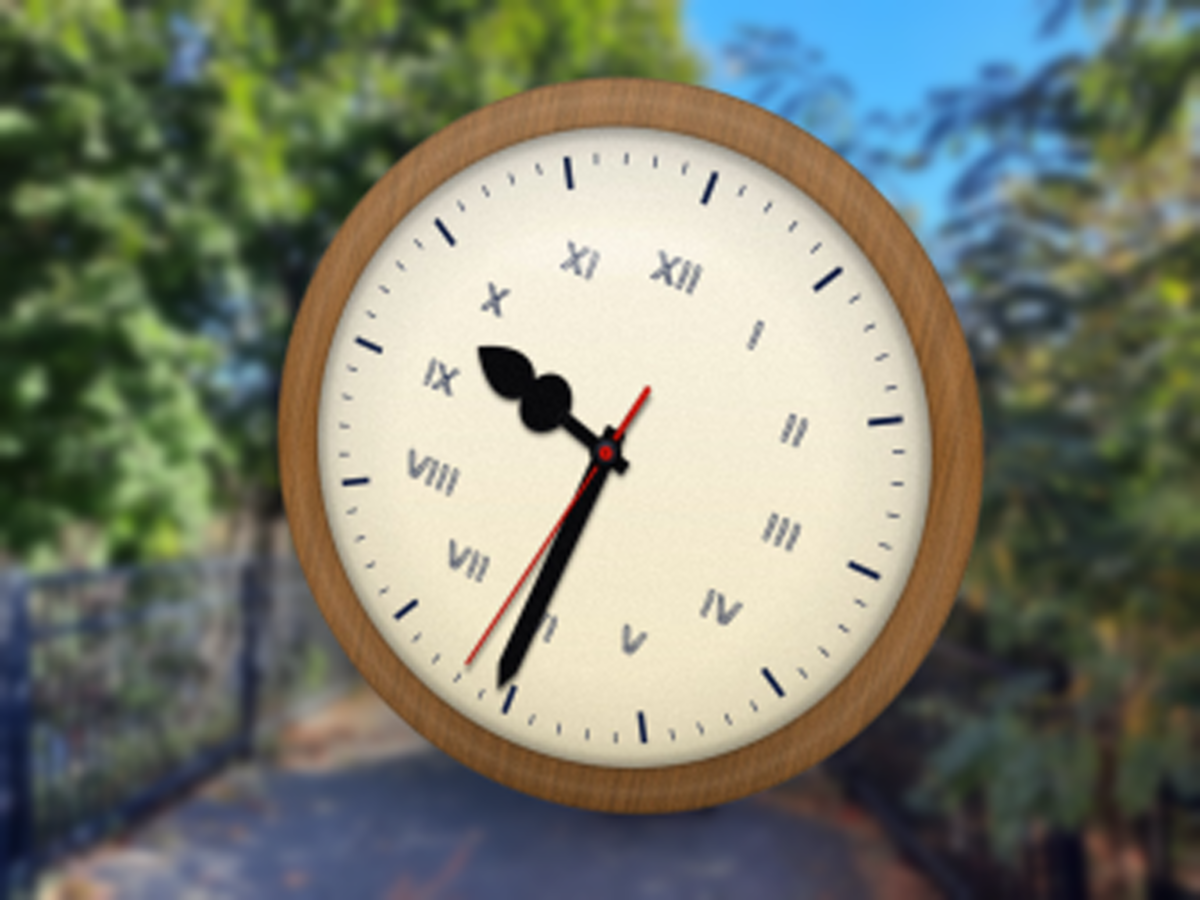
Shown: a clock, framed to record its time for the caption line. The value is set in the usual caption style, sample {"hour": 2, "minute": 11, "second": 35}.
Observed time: {"hour": 9, "minute": 30, "second": 32}
